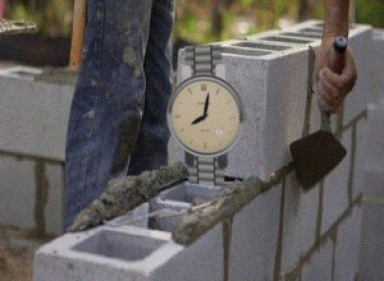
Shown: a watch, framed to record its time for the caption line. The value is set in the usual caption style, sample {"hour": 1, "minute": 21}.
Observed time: {"hour": 8, "minute": 2}
